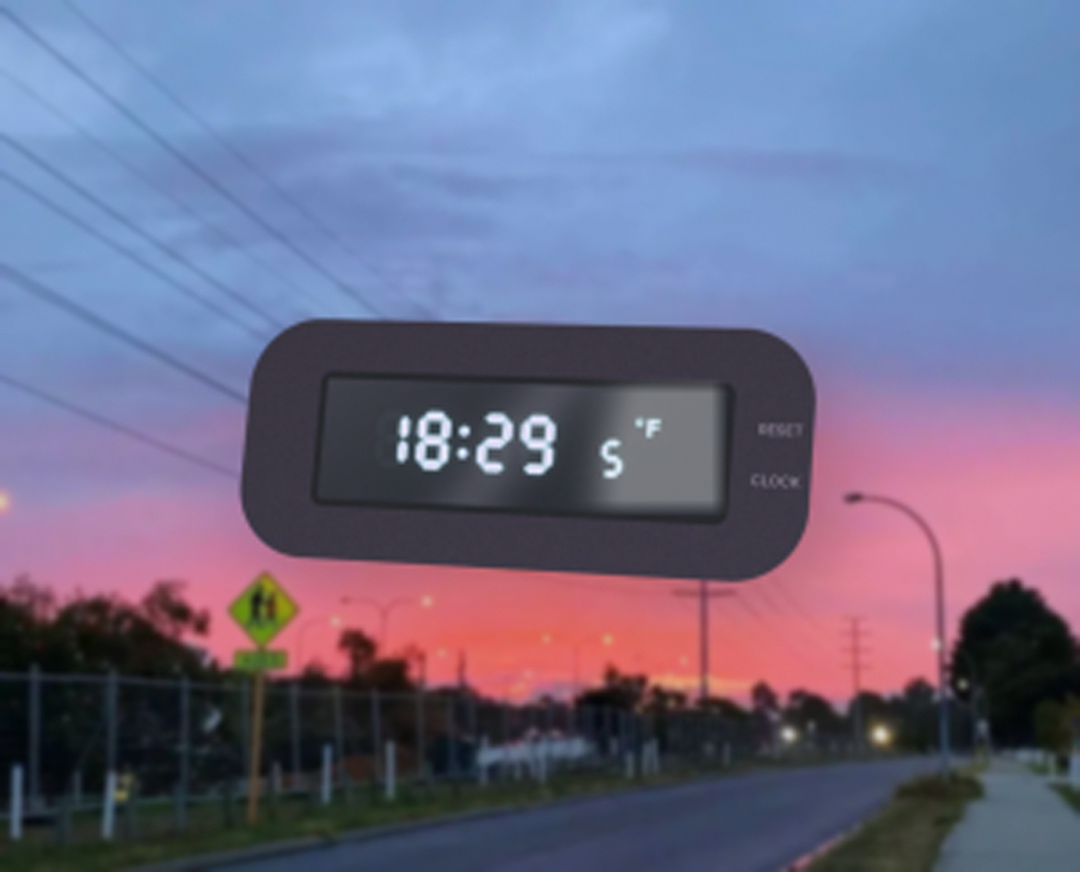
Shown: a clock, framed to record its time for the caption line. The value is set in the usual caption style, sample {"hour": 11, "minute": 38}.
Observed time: {"hour": 18, "minute": 29}
